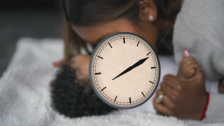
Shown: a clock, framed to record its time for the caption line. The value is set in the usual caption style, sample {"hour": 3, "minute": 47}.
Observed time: {"hour": 8, "minute": 11}
